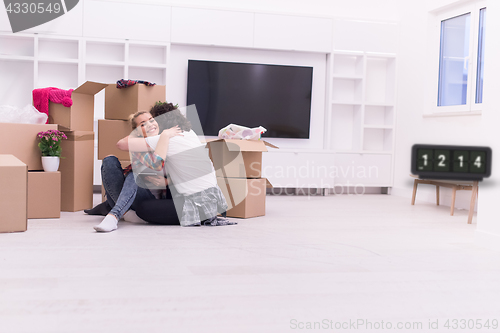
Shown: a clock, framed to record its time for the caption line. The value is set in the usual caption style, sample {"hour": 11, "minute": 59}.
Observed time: {"hour": 12, "minute": 14}
